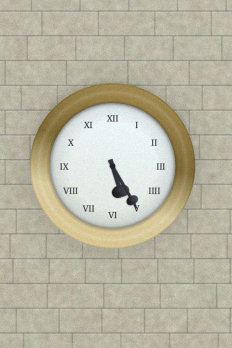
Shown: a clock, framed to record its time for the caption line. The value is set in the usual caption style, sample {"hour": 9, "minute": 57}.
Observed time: {"hour": 5, "minute": 25}
